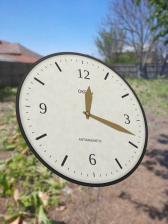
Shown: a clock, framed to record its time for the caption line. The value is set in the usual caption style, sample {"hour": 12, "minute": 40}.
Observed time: {"hour": 12, "minute": 18}
